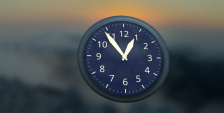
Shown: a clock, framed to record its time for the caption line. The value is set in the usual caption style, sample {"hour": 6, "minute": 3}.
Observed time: {"hour": 12, "minute": 54}
